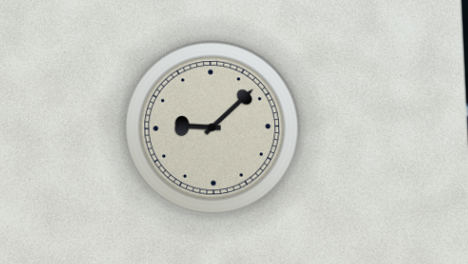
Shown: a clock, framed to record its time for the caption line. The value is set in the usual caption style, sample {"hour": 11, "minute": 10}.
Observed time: {"hour": 9, "minute": 8}
